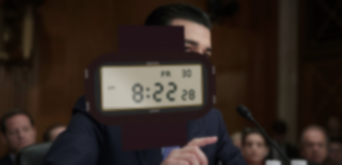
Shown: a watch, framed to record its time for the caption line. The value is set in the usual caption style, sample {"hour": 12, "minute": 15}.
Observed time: {"hour": 8, "minute": 22}
